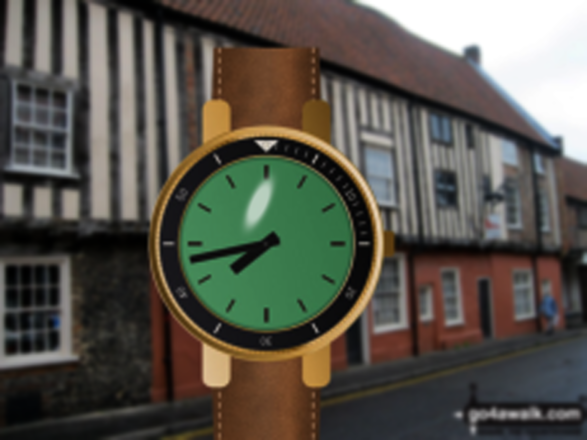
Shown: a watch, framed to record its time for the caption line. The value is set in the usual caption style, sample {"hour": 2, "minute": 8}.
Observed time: {"hour": 7, "minute": 43}
